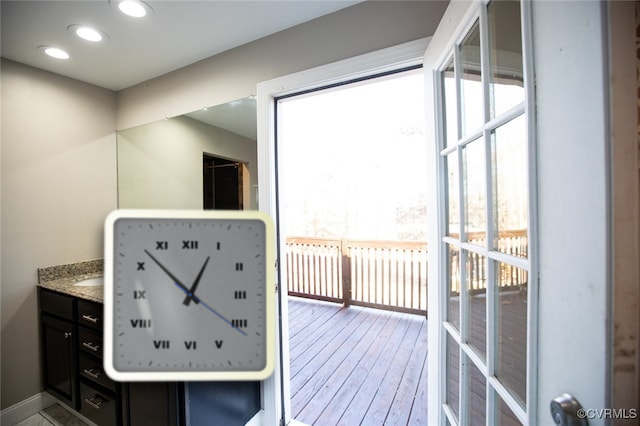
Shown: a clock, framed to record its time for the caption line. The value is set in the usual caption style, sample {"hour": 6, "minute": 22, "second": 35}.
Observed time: {"hour": 12, "minute": 52, "second": 21}
